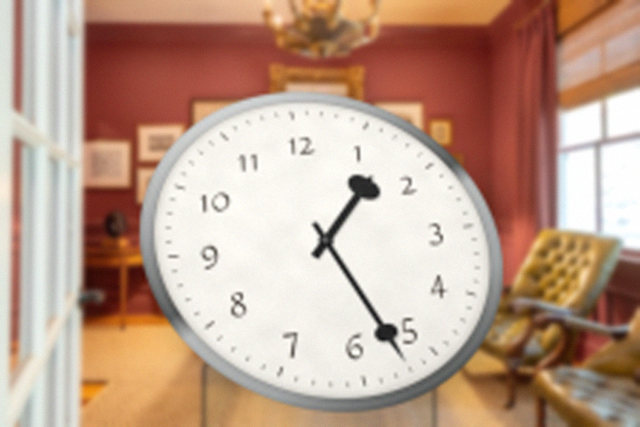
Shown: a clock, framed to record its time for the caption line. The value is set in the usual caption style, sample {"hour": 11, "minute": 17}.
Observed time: {"hour": 1, "minute": 27}
